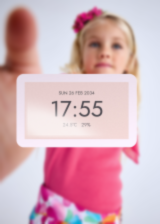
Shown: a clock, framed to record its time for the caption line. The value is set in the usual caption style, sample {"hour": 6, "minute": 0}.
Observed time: {"hour": 17, "minute": 55}
